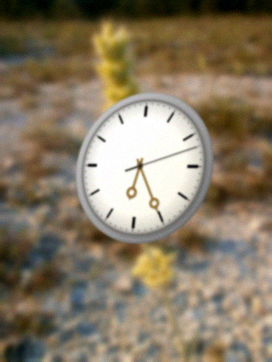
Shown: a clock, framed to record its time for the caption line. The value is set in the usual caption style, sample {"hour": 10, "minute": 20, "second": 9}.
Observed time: {"hour": 6, "minute": 25, "second": 12}
